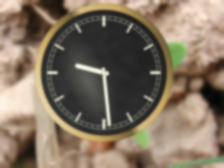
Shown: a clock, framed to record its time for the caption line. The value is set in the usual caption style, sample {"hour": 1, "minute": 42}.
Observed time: {"hour": 9, "minute": 29}
